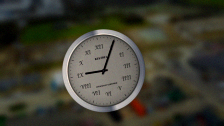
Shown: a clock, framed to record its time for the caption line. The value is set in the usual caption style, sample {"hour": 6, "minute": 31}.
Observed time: {"hour": 9, "minute": 5}
